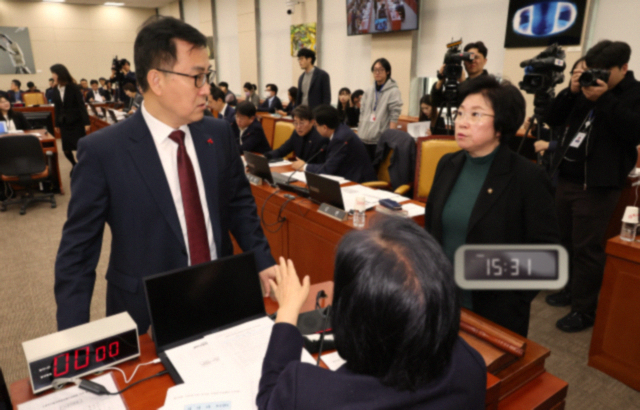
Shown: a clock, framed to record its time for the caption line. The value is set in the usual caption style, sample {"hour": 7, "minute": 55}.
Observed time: {"hour": 15, "minute": 31}
